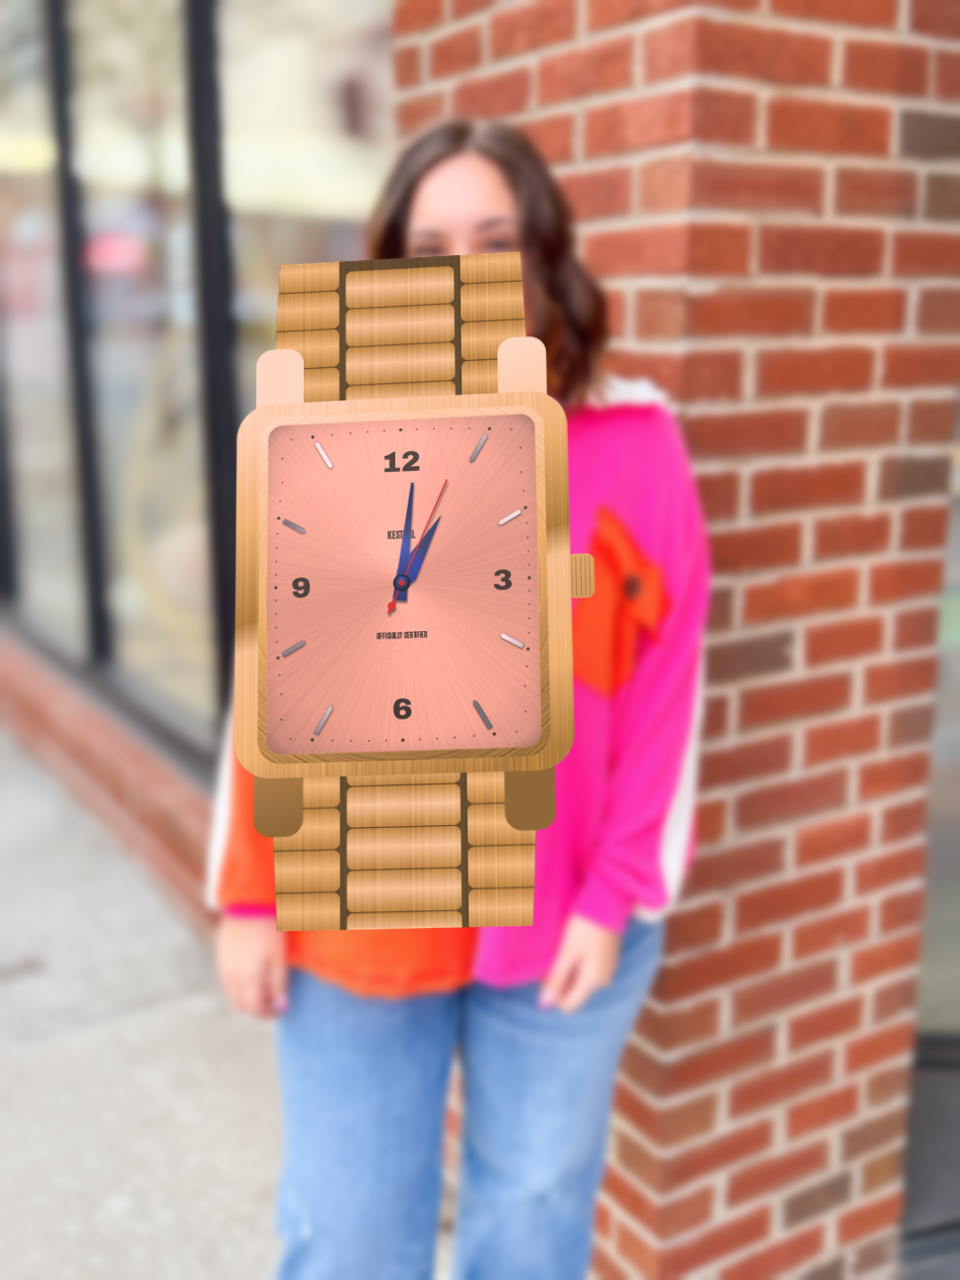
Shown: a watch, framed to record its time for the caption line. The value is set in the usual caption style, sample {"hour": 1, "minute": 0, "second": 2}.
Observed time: {"hour": 1, "minute": 1, "second": 4}
